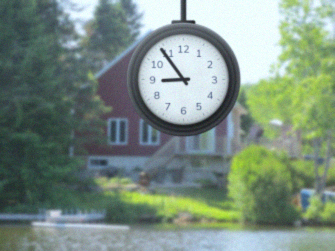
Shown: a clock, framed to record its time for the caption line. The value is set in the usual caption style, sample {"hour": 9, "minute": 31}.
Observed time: {"hour": 8, "minute": 54}
